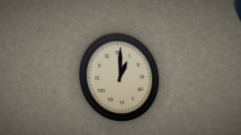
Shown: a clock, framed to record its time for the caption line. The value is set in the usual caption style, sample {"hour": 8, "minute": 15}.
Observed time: {"hour": 1, "minute": 1}
